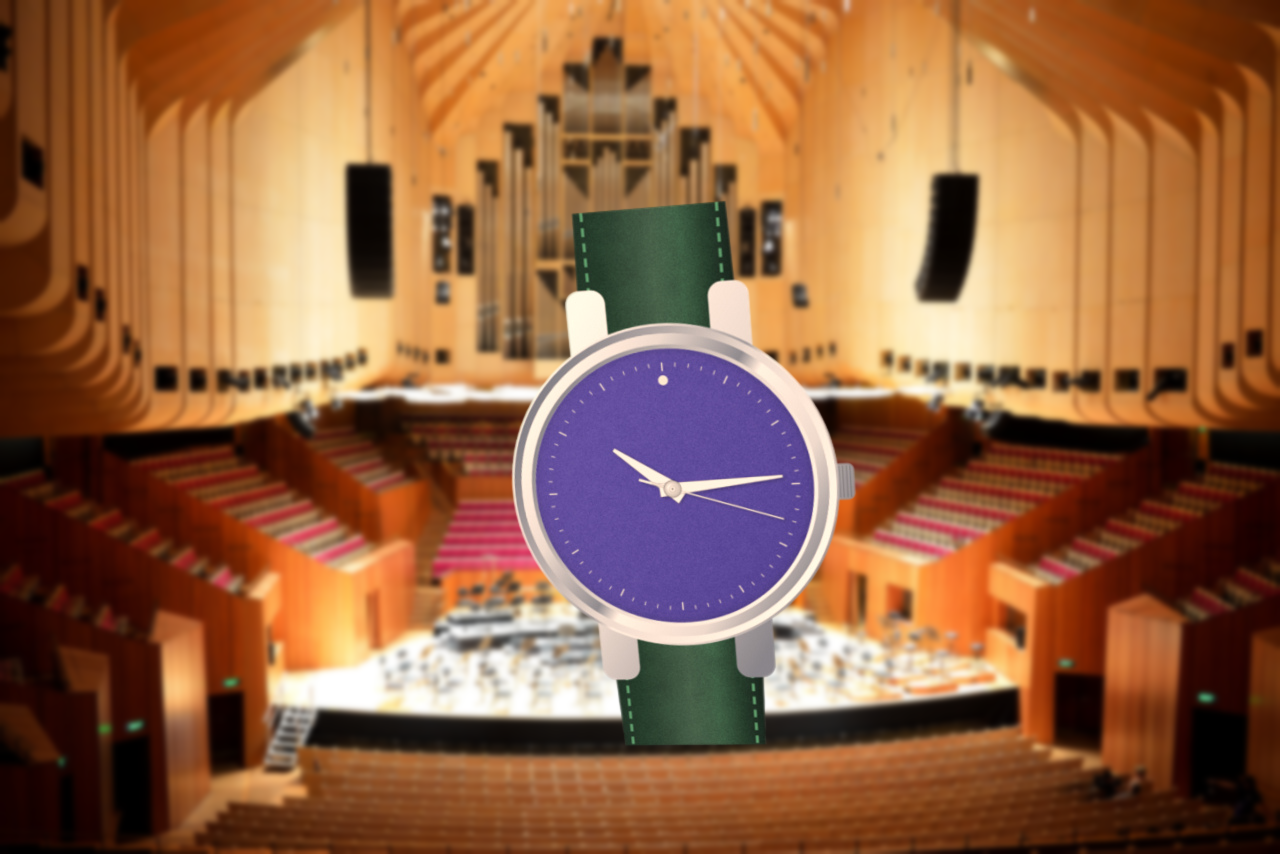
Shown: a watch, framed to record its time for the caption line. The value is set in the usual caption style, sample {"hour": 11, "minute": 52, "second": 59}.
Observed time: {"hour": 10, "minute": 14, "second": 18}
